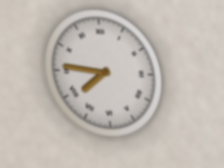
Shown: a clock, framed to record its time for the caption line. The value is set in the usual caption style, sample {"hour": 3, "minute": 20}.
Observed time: {"hour": 7, "minute": 46}
